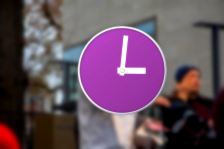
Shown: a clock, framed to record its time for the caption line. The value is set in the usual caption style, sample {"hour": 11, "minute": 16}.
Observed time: {"hour": 3, "minute": 1}
